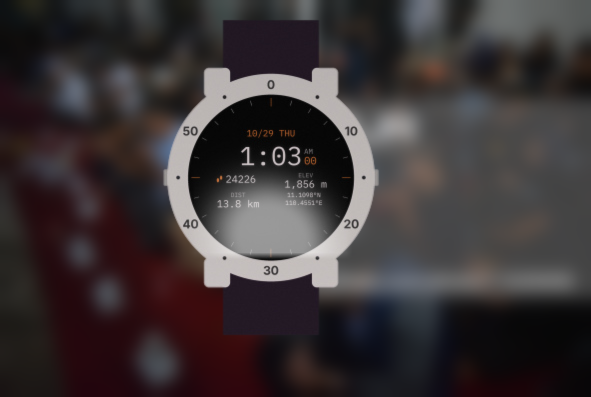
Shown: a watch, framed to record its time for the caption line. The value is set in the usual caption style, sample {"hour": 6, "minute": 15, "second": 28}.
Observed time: {"hour": 1, "minute": 3, "second": 0}
